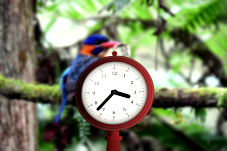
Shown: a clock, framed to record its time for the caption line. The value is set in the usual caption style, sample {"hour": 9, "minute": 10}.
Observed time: {"hour": 3, "minute": 37}
